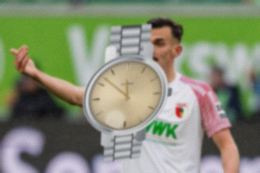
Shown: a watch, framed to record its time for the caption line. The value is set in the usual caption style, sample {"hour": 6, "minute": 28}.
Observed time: {"hour": 11, "minute": 52}
